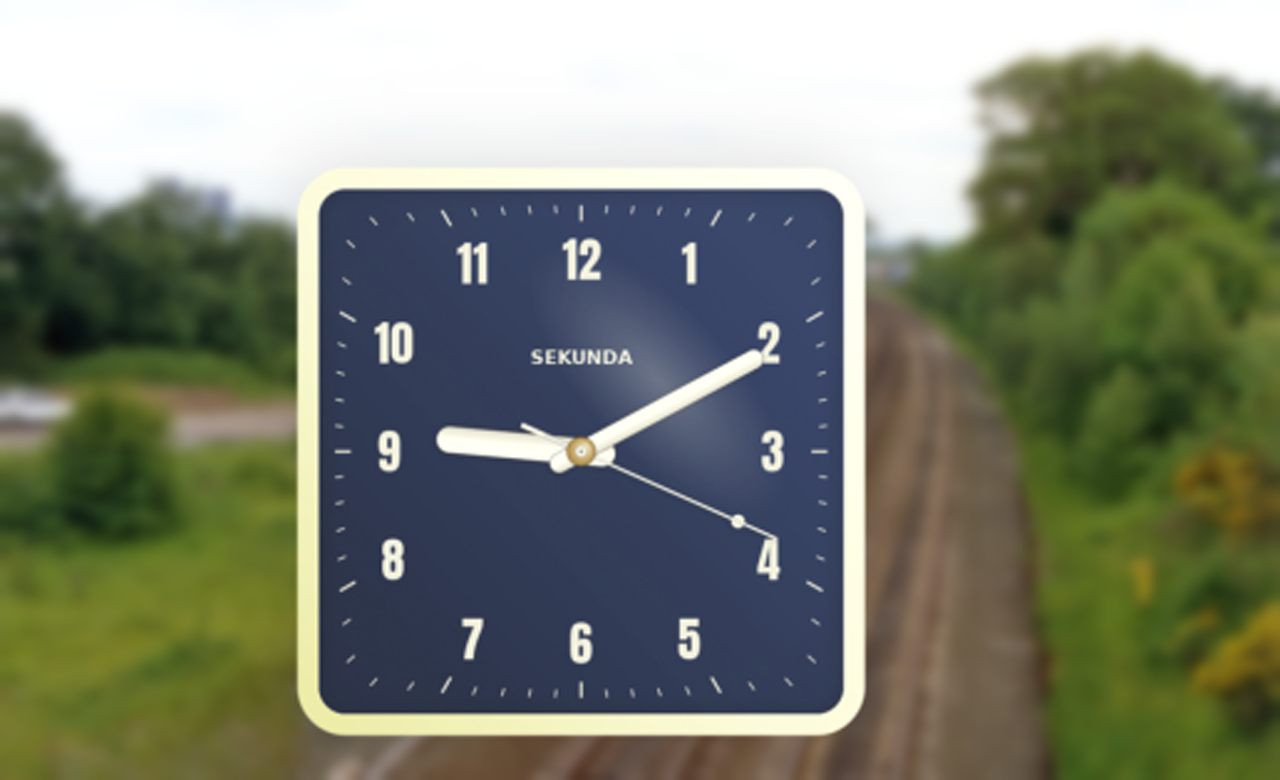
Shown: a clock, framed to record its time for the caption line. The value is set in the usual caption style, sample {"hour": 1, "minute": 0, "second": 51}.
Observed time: {"hour": 9, "minute": 10, "second": 19}
